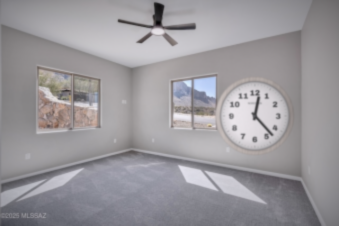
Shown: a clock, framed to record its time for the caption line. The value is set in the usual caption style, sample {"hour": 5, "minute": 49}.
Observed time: {"hour": 12, "minute": 23}
